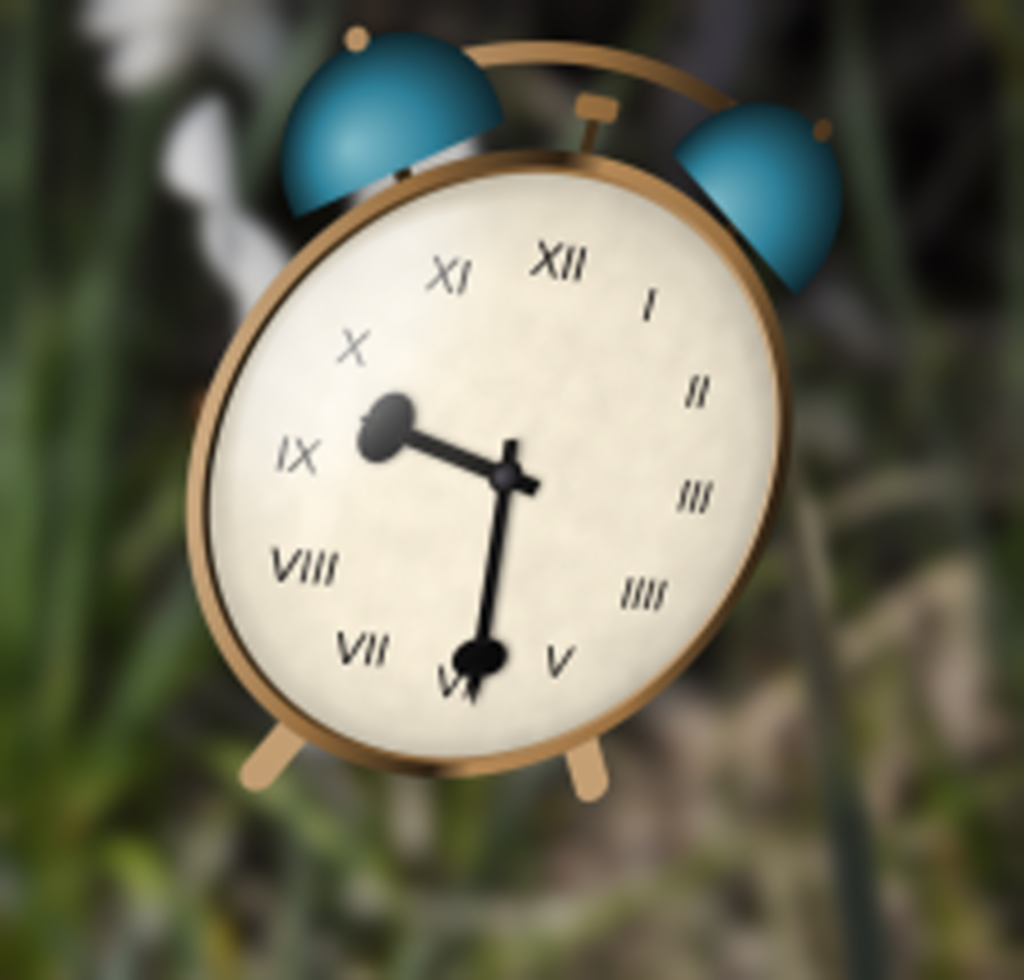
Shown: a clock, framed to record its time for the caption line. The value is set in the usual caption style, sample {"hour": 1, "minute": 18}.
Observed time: {"hour": 9, "minute": 29}
